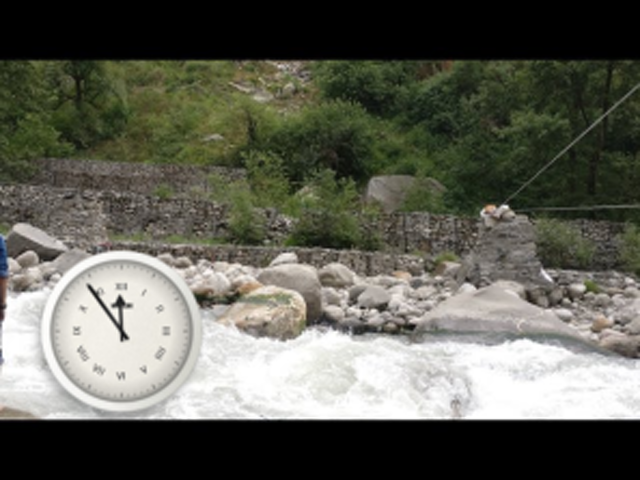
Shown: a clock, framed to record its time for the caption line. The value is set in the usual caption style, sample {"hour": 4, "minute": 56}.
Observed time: {"hour": 11, "minute": 54}
